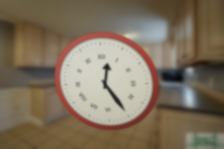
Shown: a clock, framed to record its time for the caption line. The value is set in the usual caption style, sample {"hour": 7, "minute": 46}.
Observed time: {"hour": 12, "minute": 25}
